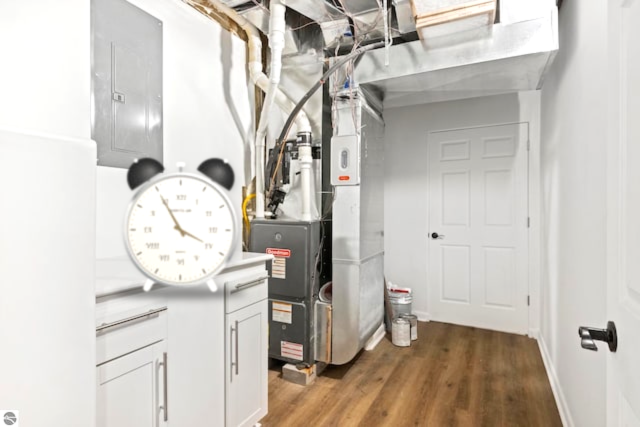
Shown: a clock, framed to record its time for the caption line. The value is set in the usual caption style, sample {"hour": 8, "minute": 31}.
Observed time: {"hour": 3, "minute": 55}
